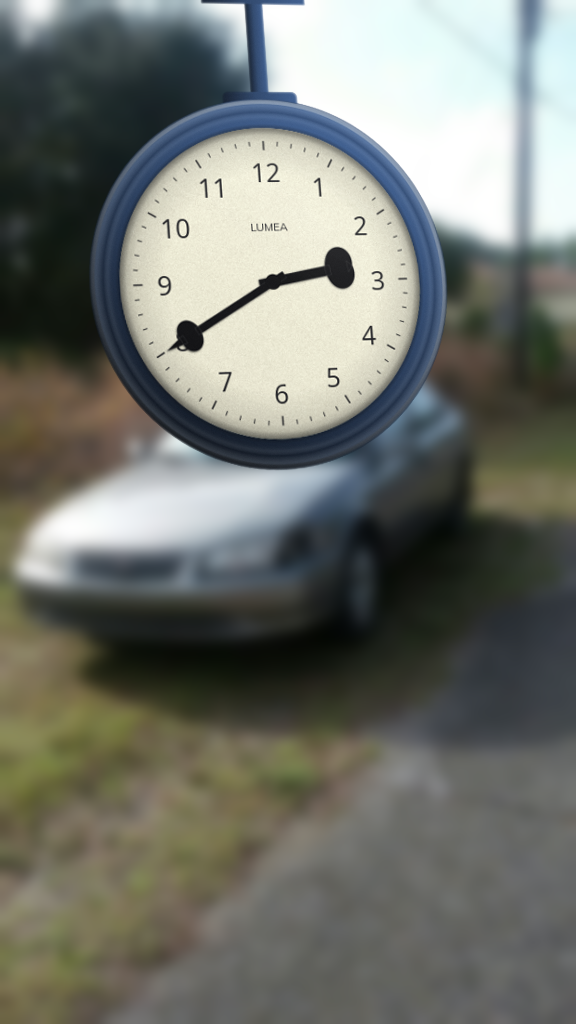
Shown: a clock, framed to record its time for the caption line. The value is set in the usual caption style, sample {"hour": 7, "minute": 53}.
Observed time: {"hour": 2, "minute": 40}
